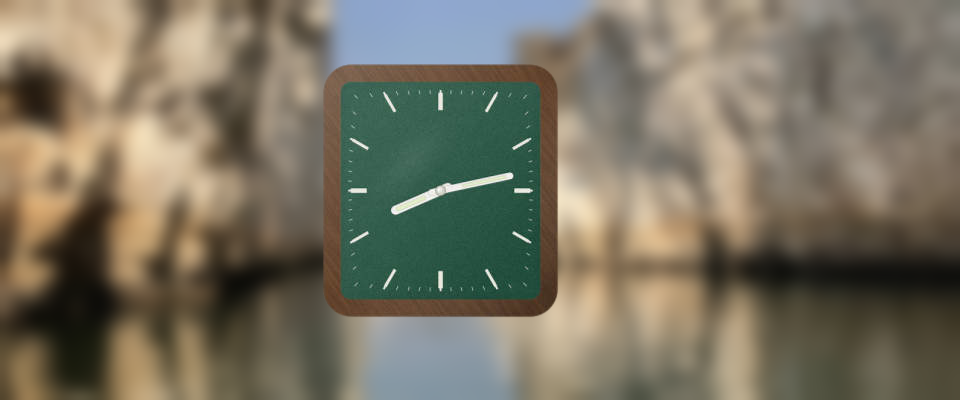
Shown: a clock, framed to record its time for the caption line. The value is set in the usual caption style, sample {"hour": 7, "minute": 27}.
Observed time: {"hour": 8, "minute": 13}
